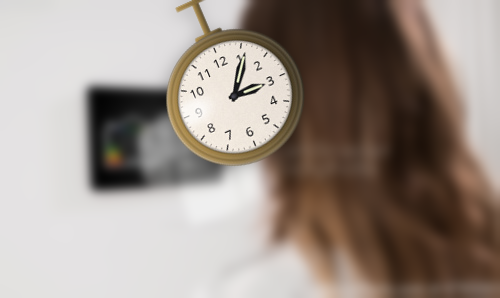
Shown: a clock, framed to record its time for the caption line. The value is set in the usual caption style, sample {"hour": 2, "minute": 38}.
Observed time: {"hour": 3, "minute": 6}
